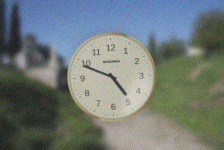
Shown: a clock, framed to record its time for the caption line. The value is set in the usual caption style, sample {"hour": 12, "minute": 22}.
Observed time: {"hour": 4, "minute": 49}
